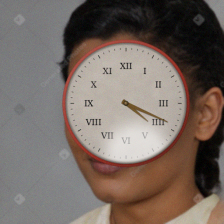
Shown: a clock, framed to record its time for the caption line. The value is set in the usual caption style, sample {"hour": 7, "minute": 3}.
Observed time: {"hour": 4, "minute": 19}
